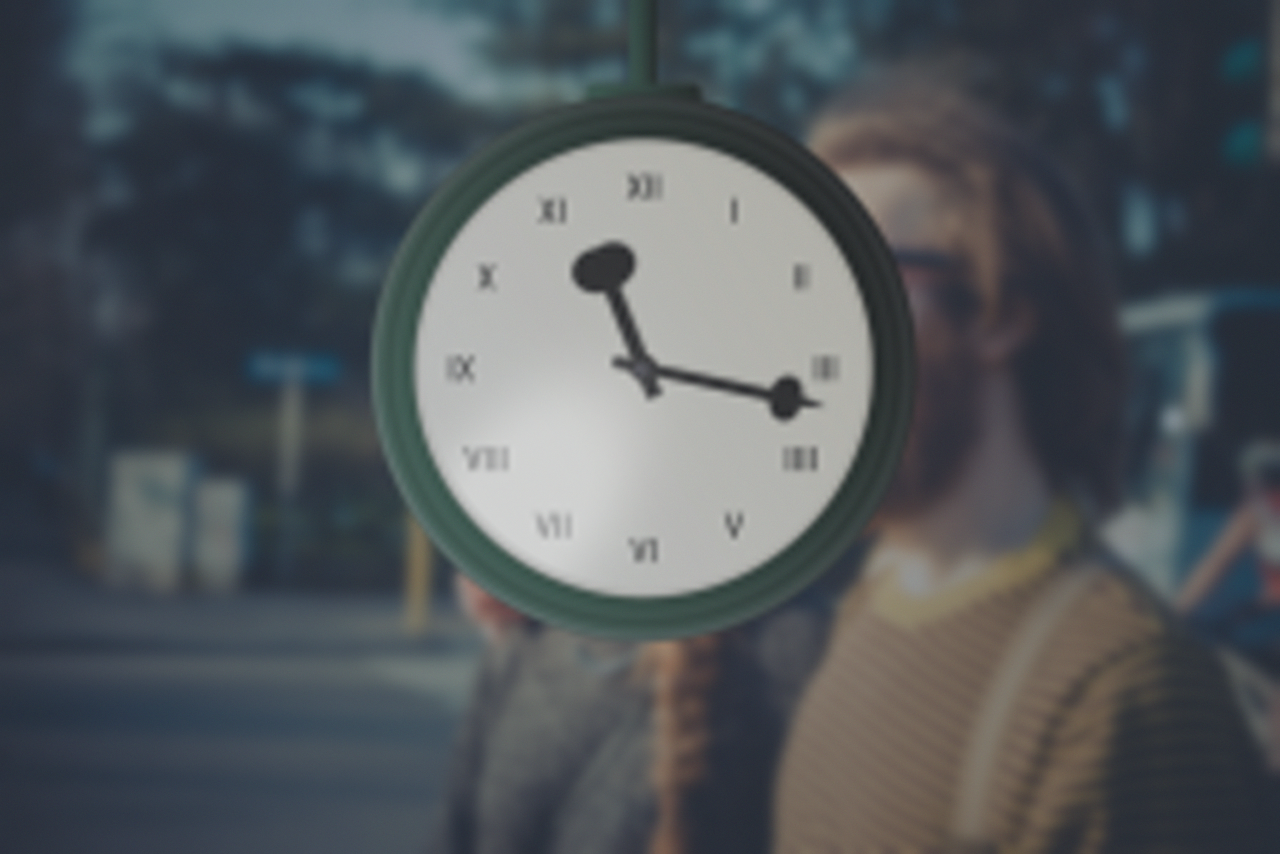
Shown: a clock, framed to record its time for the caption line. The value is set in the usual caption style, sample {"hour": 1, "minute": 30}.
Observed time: {"hour": 11, "minute": 17}
